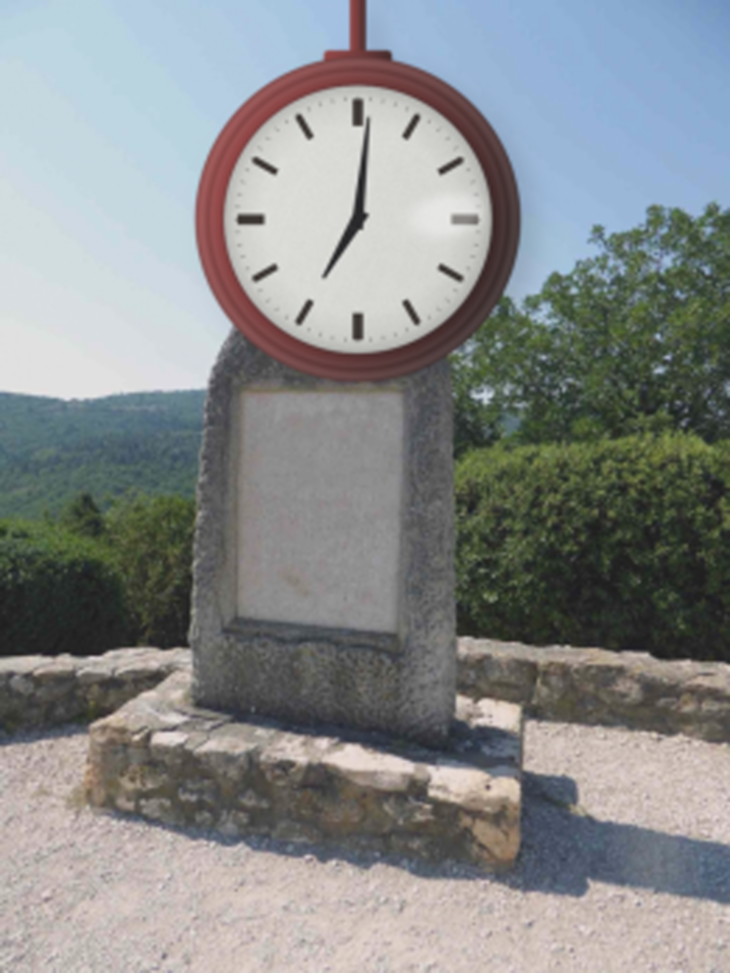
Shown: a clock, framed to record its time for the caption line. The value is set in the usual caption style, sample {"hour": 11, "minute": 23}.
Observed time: {"hour": 7, "minute": 1}
